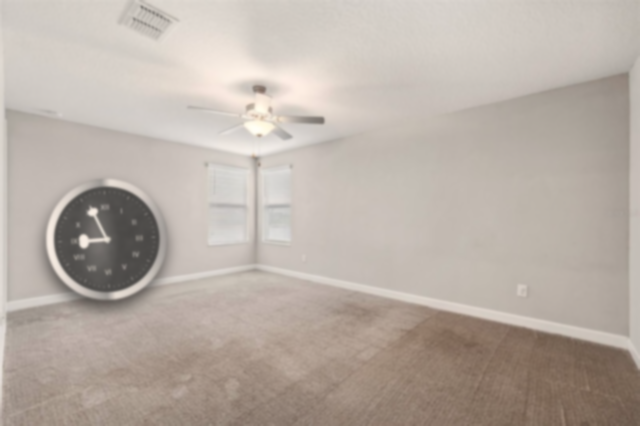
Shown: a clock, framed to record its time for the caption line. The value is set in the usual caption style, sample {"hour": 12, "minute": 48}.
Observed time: {"hour": 8, "minute": 56}
